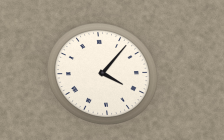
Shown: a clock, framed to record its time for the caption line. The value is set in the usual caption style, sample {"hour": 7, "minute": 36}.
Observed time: {"hour": 4, "minute": 7}
